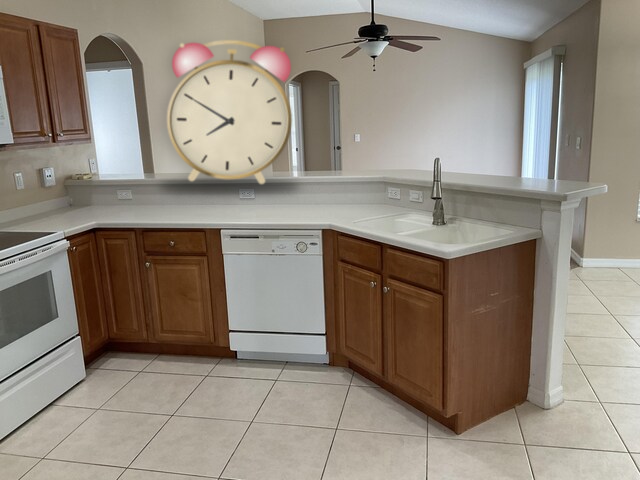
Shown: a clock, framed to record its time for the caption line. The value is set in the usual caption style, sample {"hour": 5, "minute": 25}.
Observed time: {"hour": 7, "minute": 50}
